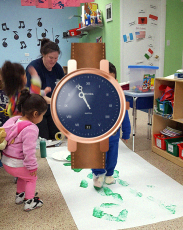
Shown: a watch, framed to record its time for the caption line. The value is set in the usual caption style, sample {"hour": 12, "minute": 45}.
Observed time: {"hour": 10, "minute": 56}
